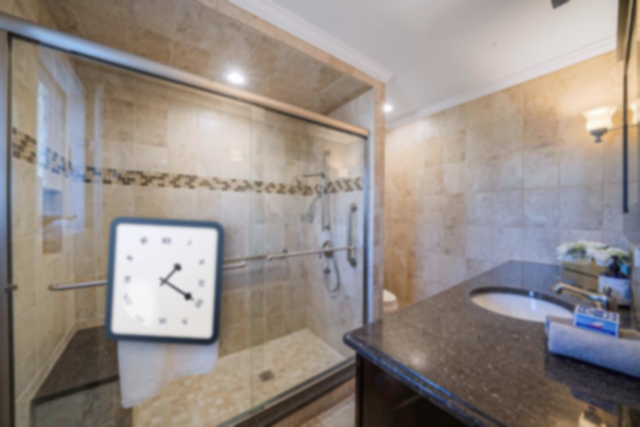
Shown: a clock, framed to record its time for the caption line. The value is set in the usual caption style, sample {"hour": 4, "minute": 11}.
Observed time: {"hour": 1, "minute": 20}
